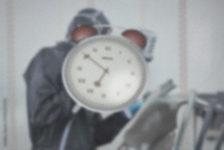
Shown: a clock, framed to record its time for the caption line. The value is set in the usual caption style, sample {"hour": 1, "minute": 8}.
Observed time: {"hour": 6, "minute": 51}
